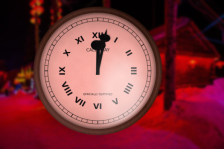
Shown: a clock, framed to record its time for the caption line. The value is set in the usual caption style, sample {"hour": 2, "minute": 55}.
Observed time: {"hour": 12, "minute": 2}
